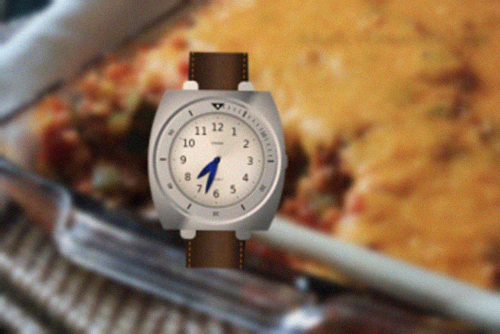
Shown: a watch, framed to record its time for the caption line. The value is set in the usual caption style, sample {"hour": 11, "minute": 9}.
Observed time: {"hour": 7, "minute": 33}
